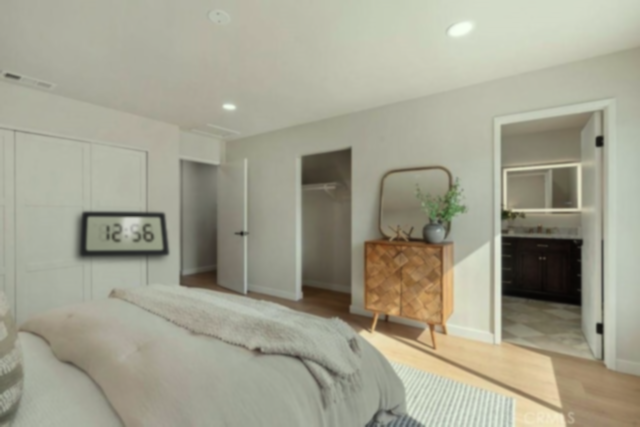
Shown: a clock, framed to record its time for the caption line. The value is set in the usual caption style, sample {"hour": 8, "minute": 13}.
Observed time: {"hour": 12, "minute": 56}
